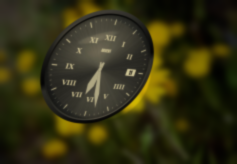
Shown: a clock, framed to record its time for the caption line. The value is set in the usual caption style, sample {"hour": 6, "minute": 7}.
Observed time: {"hour": 6, "minute": 28}
